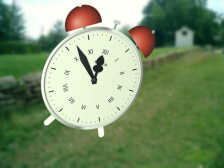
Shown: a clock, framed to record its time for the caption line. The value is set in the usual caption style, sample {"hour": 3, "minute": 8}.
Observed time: {"hour": 11, "minute": 52}
